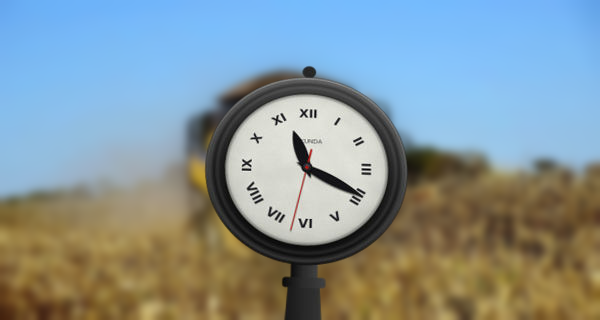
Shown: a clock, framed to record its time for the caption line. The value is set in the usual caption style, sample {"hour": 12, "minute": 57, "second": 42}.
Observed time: {"hour": 11, "minute": 19, "second": 32}
